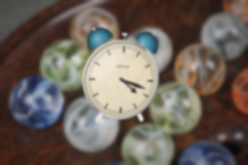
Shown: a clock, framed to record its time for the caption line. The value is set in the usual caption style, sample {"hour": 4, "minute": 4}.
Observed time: {"hour": 4, "minute": 18}
